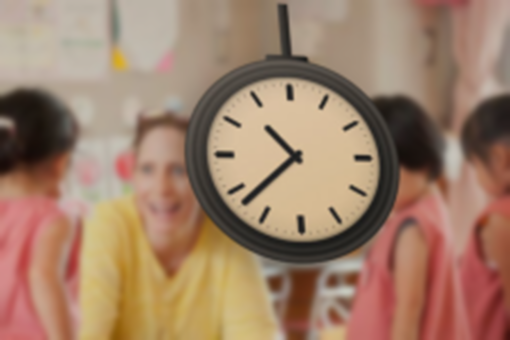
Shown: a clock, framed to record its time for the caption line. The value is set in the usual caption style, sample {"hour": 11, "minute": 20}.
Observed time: {"hour": 10, "minute": 38}
